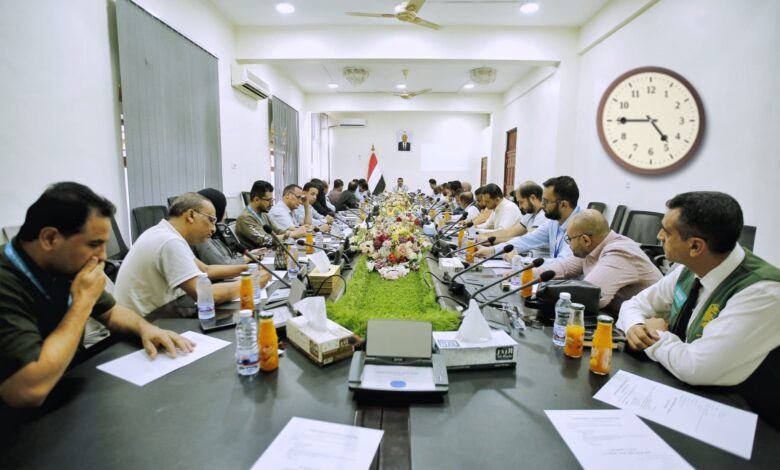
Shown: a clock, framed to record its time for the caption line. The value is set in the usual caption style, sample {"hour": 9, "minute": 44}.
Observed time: {"hour": 4, "minute": 45}
